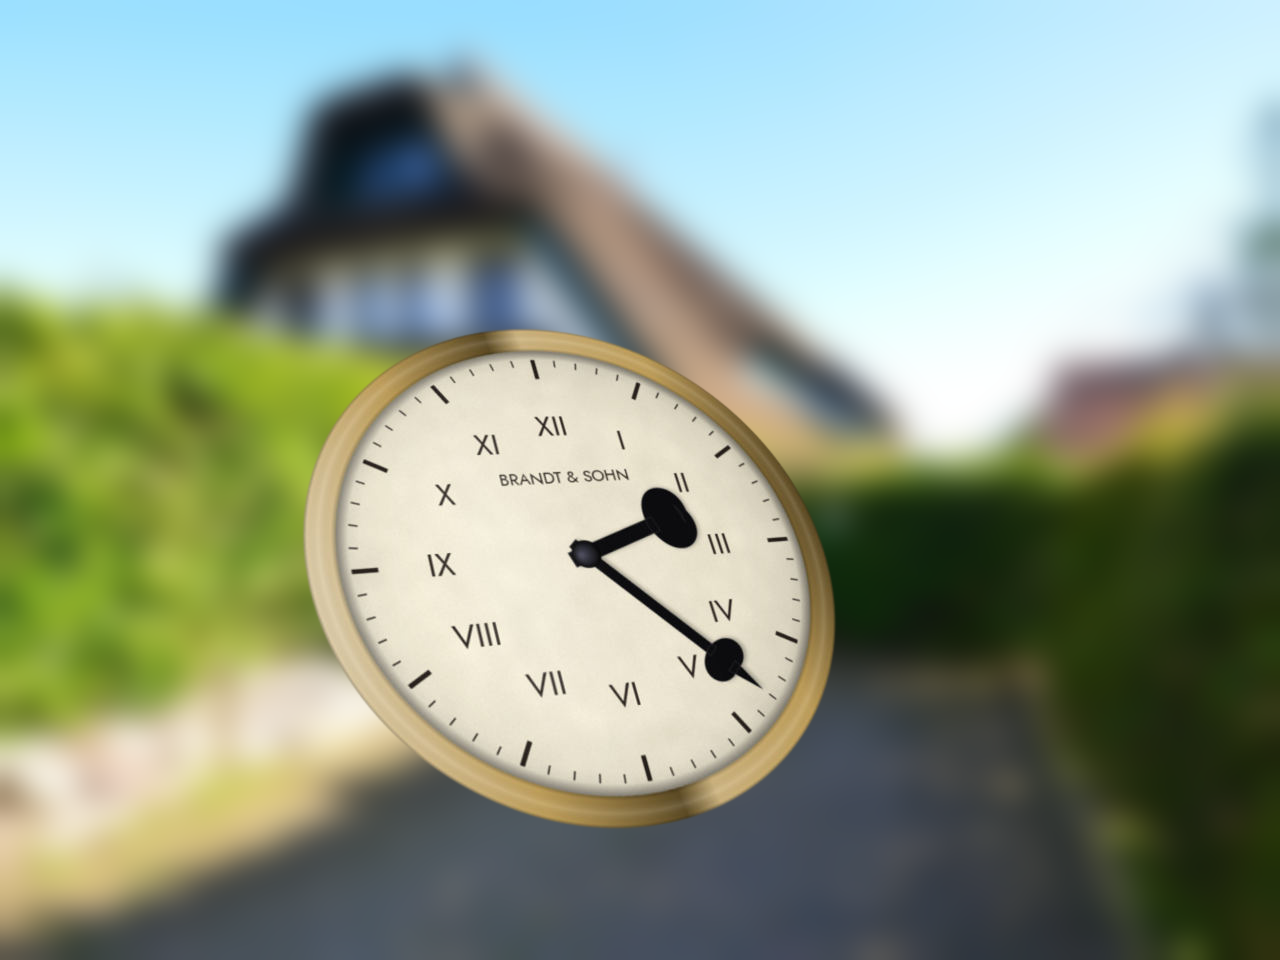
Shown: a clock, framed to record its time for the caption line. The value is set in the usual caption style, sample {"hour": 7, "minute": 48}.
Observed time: {"hour": 2, "minute": 23}
